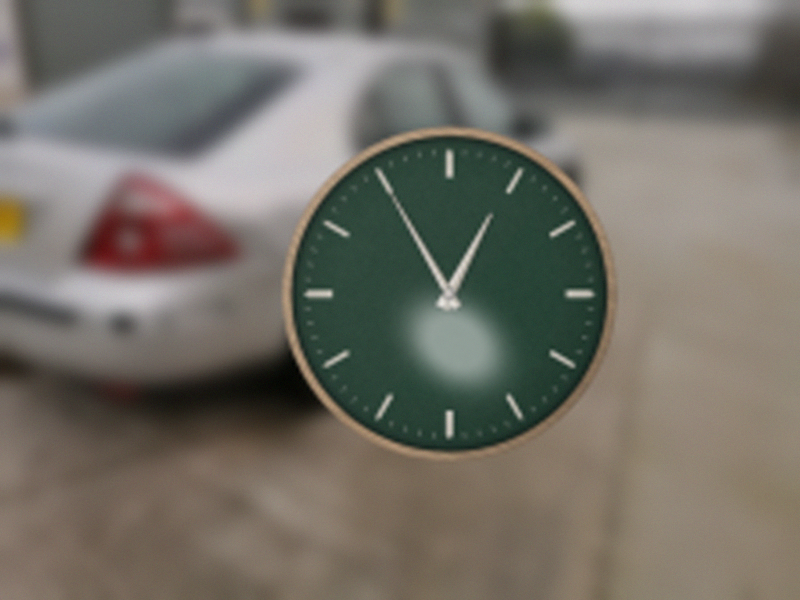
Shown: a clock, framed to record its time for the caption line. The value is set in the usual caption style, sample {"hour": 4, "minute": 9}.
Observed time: {"hour": 12, "minute": 55}
